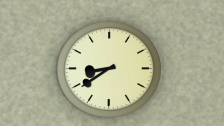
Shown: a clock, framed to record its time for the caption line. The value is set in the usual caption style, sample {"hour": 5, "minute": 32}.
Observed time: {"hour": 8, "minute": 39}
